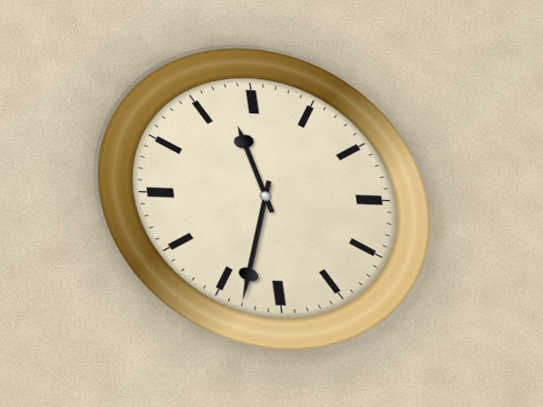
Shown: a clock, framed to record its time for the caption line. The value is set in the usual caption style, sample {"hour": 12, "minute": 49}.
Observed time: {"hour": 11, "minute": 33}
